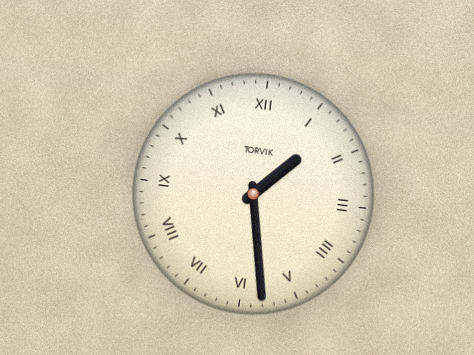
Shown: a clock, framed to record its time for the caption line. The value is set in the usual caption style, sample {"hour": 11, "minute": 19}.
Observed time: {"hour": 1, "minute": 28}
